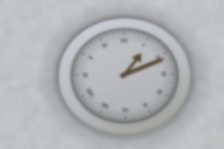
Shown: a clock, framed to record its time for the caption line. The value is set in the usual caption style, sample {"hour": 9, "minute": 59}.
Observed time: {"hour": 1, "minute": 11}
